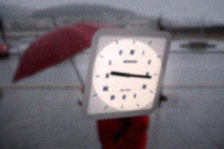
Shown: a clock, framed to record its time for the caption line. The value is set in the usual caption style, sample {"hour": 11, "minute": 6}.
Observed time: {"hour": 9, "minute": 16}
